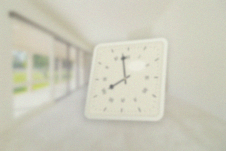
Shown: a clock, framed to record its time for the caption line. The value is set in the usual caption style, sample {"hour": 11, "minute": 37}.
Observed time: {"hour": 7, "minute": 58}
